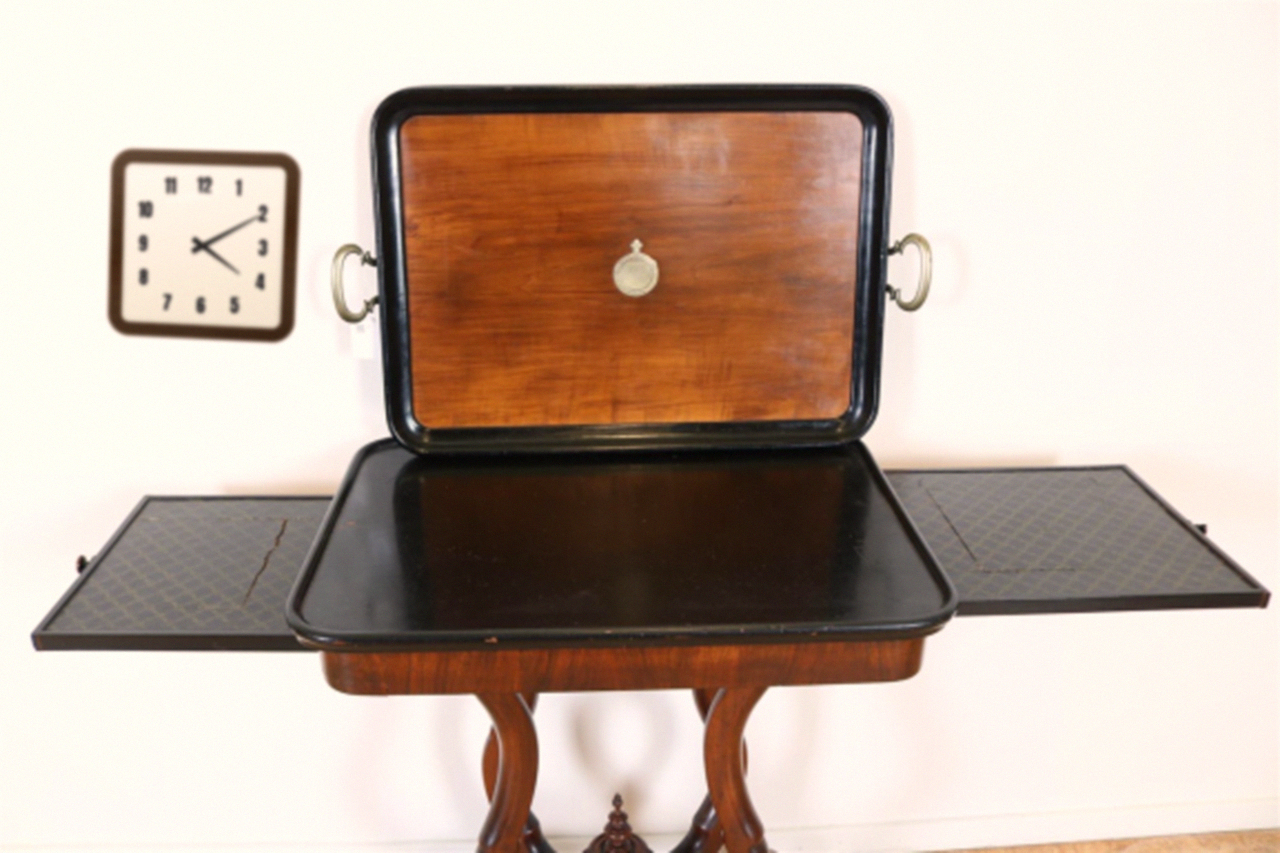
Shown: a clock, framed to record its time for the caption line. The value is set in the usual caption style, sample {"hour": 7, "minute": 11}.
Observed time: {"hour": 4, "minute": 10}
